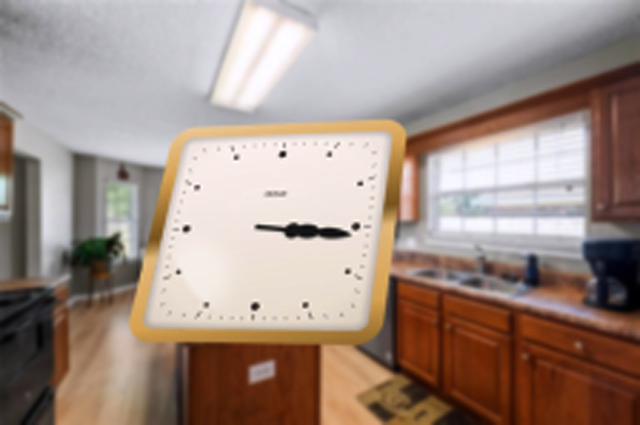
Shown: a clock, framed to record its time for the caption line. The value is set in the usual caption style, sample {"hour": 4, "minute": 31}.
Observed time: {"hour": 3, "minute": 16}
